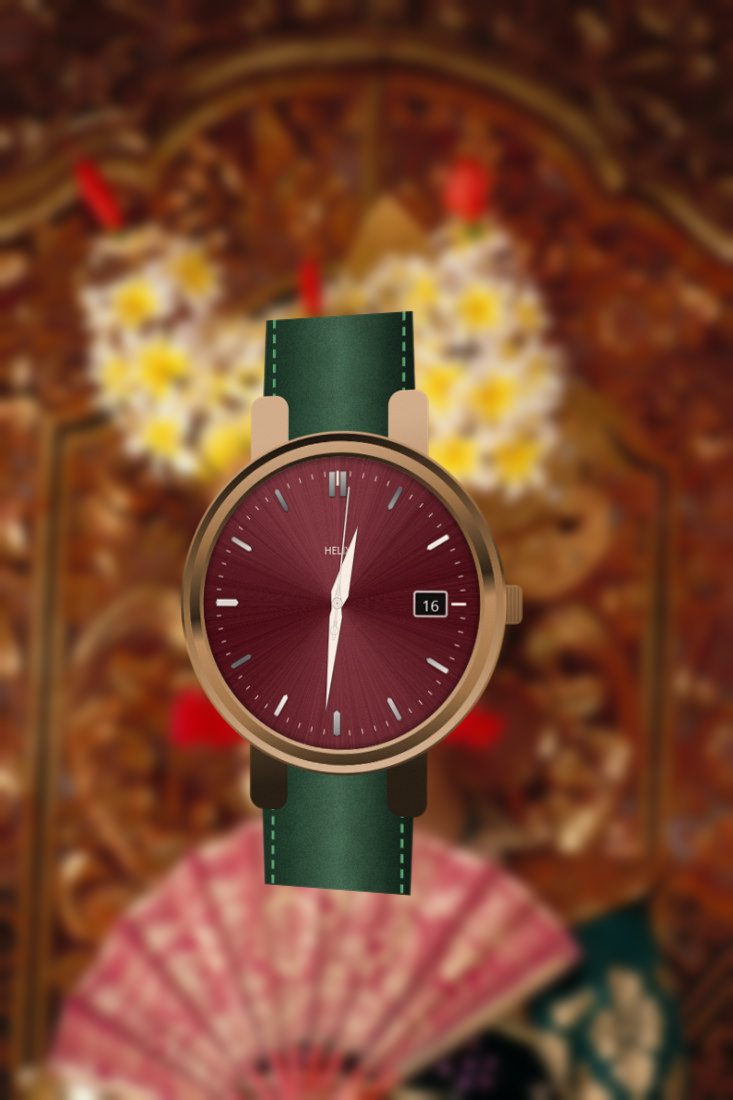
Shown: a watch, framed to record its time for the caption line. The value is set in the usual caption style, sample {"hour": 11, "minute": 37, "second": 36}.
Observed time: {"hour": 12, "minute": 31, "second": 1}
